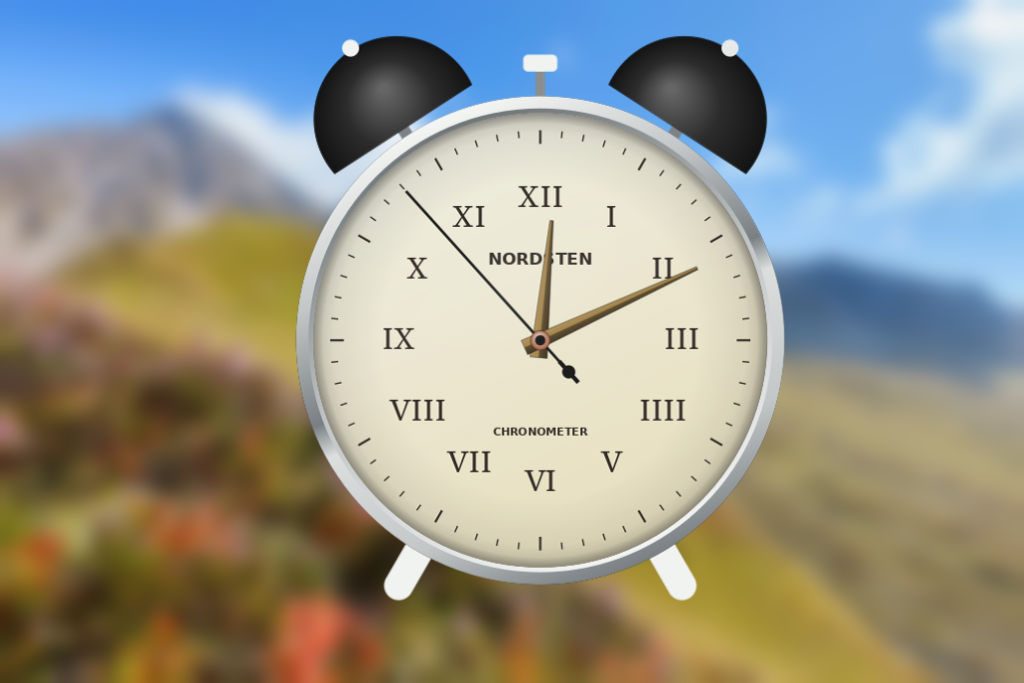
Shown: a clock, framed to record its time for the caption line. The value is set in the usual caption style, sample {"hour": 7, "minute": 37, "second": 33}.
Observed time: {"hour": 12, "minute": 10, "second": 53}
